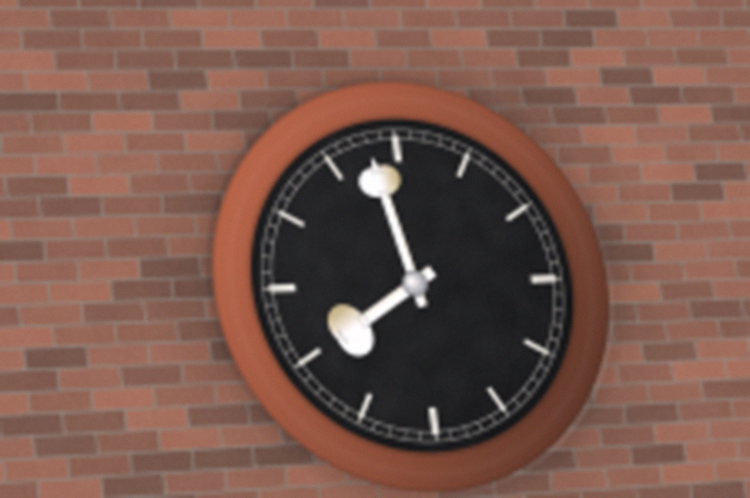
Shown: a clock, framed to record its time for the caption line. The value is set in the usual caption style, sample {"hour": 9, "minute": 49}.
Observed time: {"hour": 7, "minute": 58}
